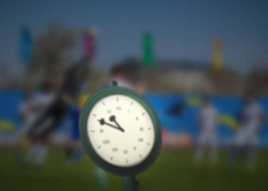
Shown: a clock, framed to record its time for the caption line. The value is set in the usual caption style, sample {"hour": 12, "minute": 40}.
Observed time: {"hour": 10, "minute": 49}
